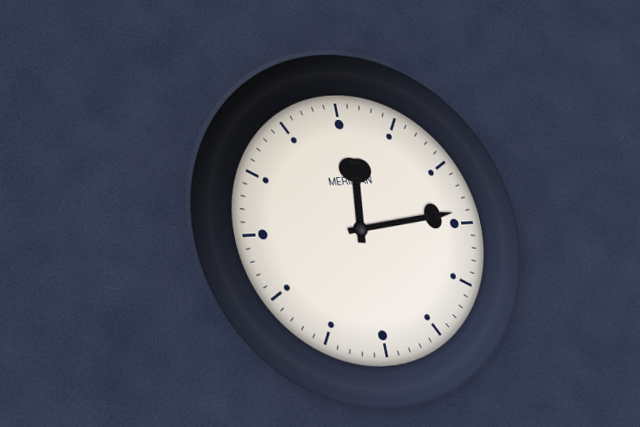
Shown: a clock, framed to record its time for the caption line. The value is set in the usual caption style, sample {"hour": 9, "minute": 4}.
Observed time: {"hour": 12, "minute": 14}
